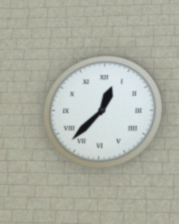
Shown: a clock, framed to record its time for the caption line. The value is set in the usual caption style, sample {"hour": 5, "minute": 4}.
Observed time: {"hour": 12, "minute": 37}
